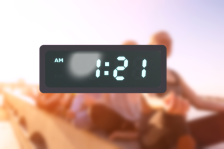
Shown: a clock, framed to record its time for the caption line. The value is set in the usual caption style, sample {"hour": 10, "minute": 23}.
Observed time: {"hour": 1, "minute": 21}
